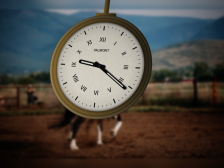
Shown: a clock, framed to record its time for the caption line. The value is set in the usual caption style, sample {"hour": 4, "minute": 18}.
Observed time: {"hour": 9, "minute": 21}
